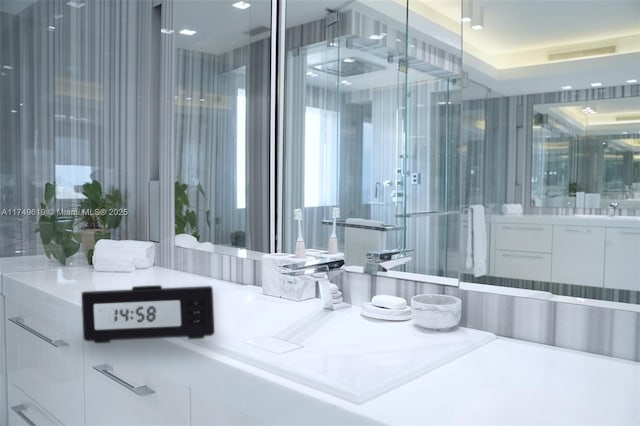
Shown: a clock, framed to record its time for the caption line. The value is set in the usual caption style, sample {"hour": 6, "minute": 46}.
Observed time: {"hour": 14, "minute": 58}
